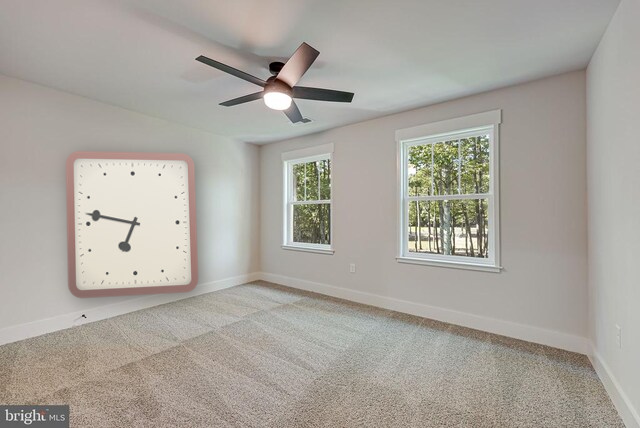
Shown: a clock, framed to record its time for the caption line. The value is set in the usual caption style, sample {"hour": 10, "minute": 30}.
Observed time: {"hour": 6, "minute": 47}
